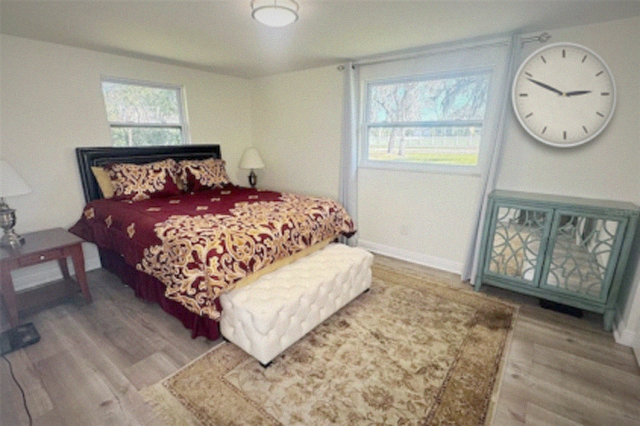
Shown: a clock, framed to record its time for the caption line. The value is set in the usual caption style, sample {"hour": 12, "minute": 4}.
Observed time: {"hour": 2, "minute": 49}
